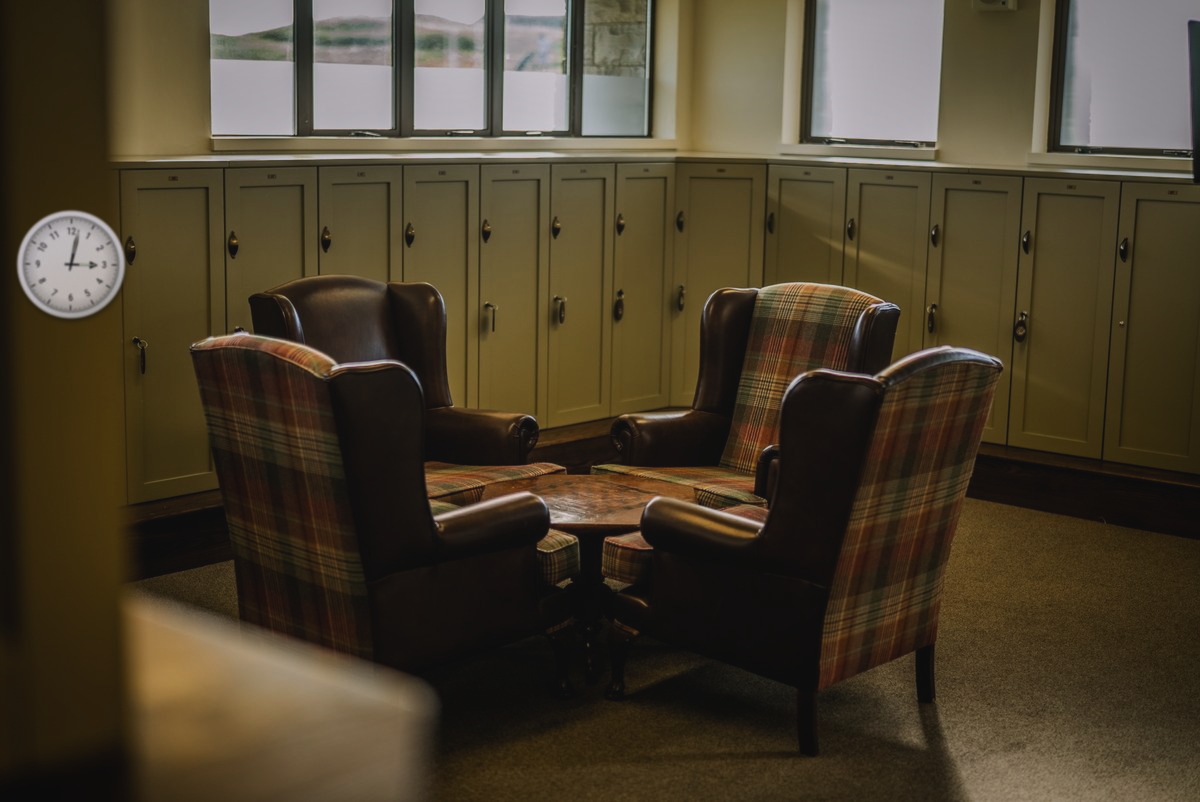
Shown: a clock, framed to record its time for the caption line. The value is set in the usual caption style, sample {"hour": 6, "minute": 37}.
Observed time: {"hour": 3, "minute": 2}
